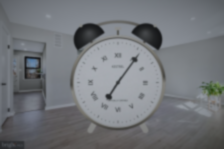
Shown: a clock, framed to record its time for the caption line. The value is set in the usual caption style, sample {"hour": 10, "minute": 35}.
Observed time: {"hour": 7, "minute": 6}
